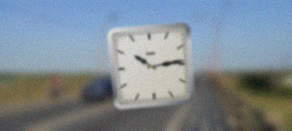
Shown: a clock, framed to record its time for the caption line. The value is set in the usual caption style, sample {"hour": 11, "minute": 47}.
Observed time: {"hour": 10, "minute": 14}
